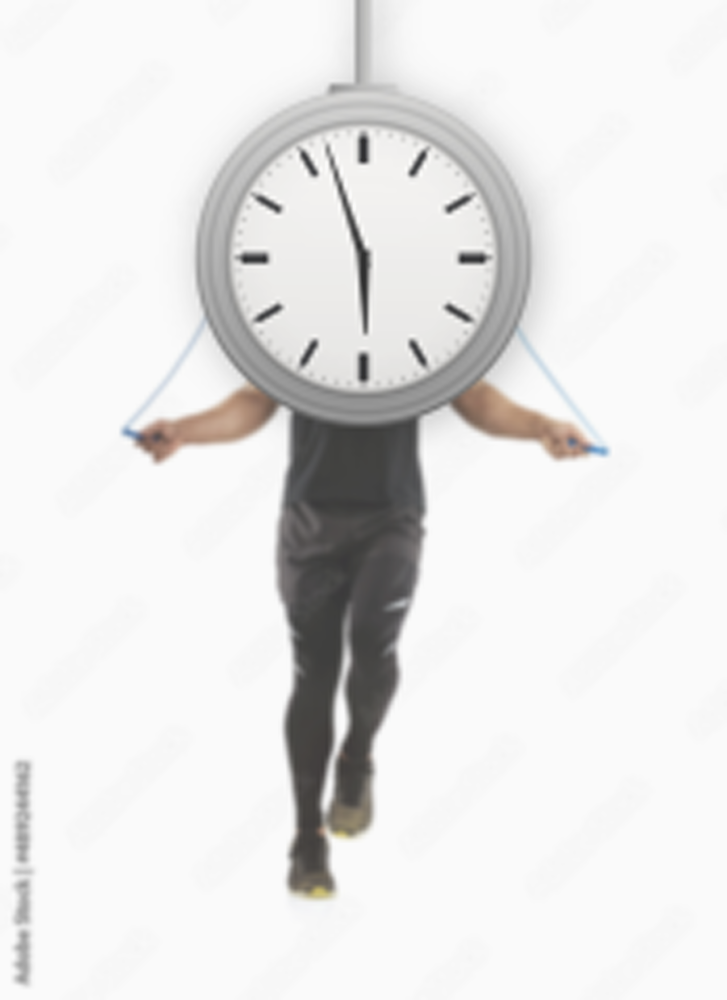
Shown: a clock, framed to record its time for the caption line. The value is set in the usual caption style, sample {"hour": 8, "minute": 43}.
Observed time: {"hour": 5, "minute": 57}
